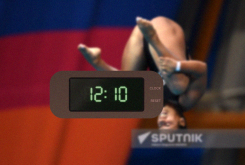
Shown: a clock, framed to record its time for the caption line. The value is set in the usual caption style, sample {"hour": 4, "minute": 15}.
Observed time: {"hour": 12, "minute": 10}
